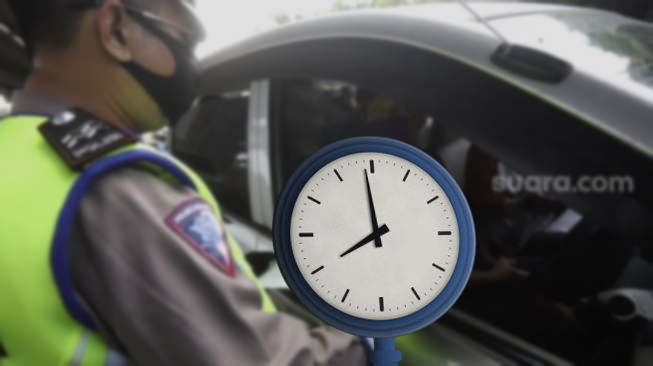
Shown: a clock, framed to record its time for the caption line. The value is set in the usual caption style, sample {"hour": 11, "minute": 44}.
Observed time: {"hour": 7, "minute": 59}
